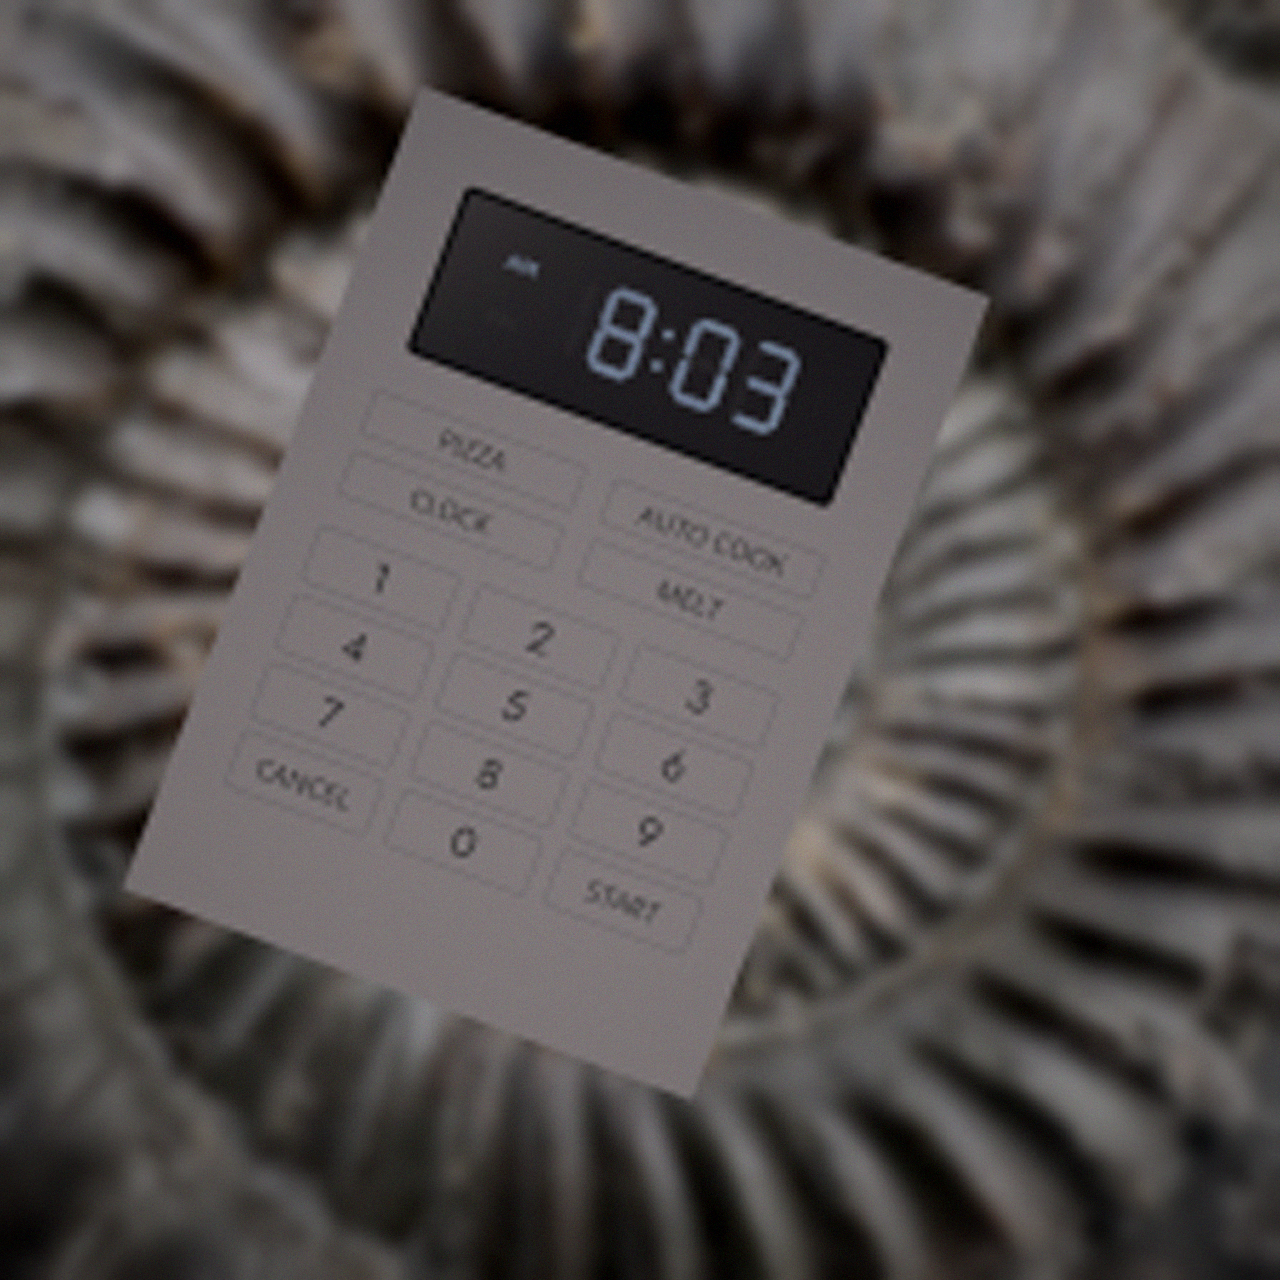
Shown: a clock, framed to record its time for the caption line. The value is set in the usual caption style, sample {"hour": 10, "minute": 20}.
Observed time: {"hour": 8, "minute": 3}
